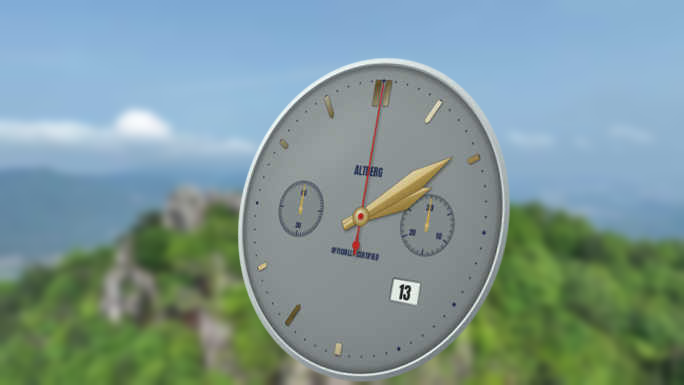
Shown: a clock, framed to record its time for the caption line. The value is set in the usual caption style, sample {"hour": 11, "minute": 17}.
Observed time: {"hour": 2, "minute": 9}
